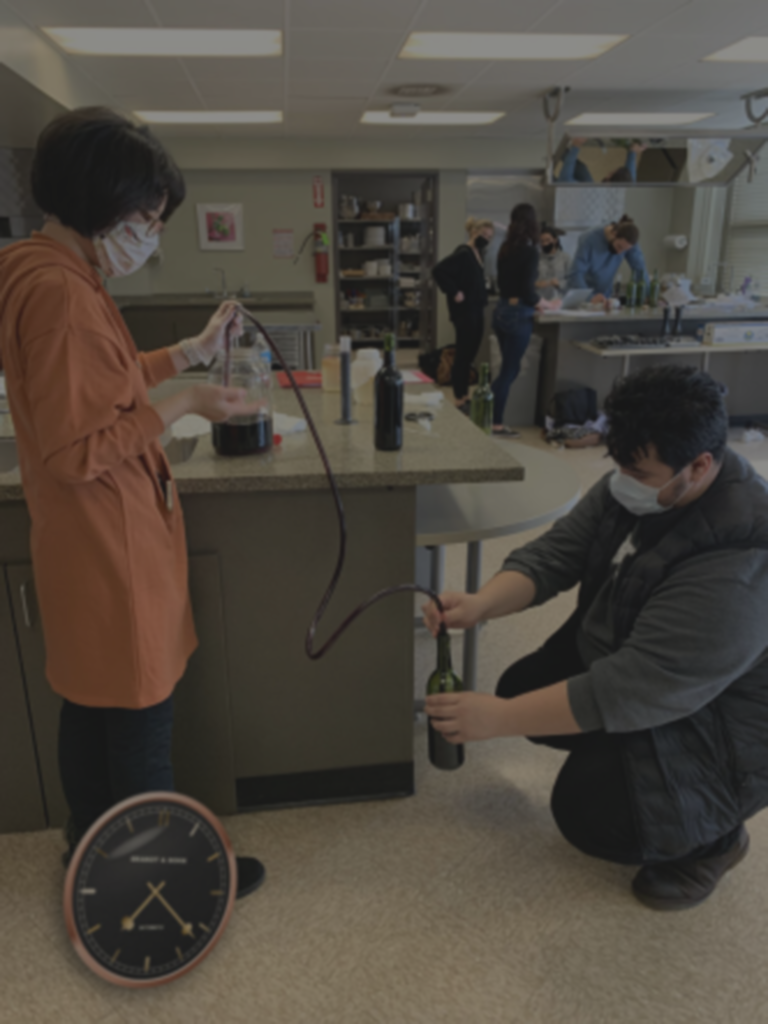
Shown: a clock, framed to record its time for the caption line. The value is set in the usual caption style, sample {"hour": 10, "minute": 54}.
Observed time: {"hour": 7, "minute": 22}
